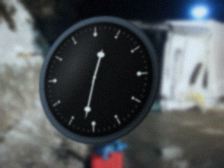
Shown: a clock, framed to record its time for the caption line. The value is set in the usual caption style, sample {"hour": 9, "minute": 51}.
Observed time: {"hour": 12, "minute": 32}
